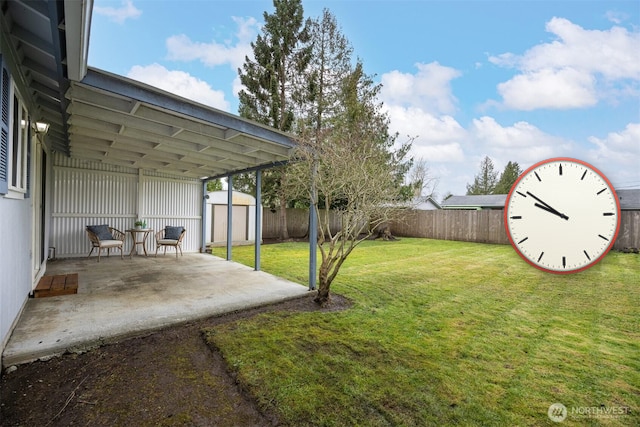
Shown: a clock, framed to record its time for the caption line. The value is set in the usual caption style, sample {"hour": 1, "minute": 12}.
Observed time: {"hour": 9, "minute": 51}
